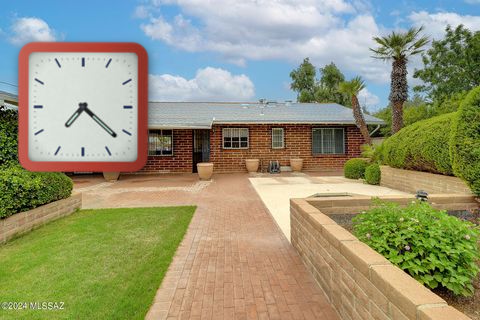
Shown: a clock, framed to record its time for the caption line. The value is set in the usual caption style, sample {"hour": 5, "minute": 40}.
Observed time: {"hour": 7, "minute": 22}
